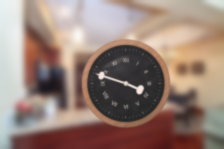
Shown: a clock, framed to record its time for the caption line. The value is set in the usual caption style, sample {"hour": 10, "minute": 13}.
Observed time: {"hour": 3, "minute": 48}
